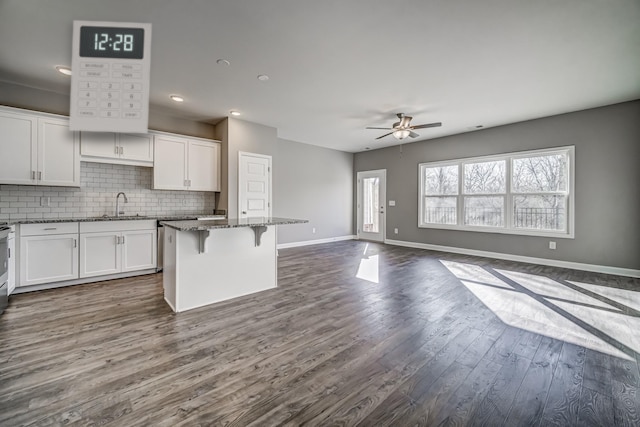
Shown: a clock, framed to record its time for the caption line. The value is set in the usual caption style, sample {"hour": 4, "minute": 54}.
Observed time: {"hour": 12, "minute": 28}
